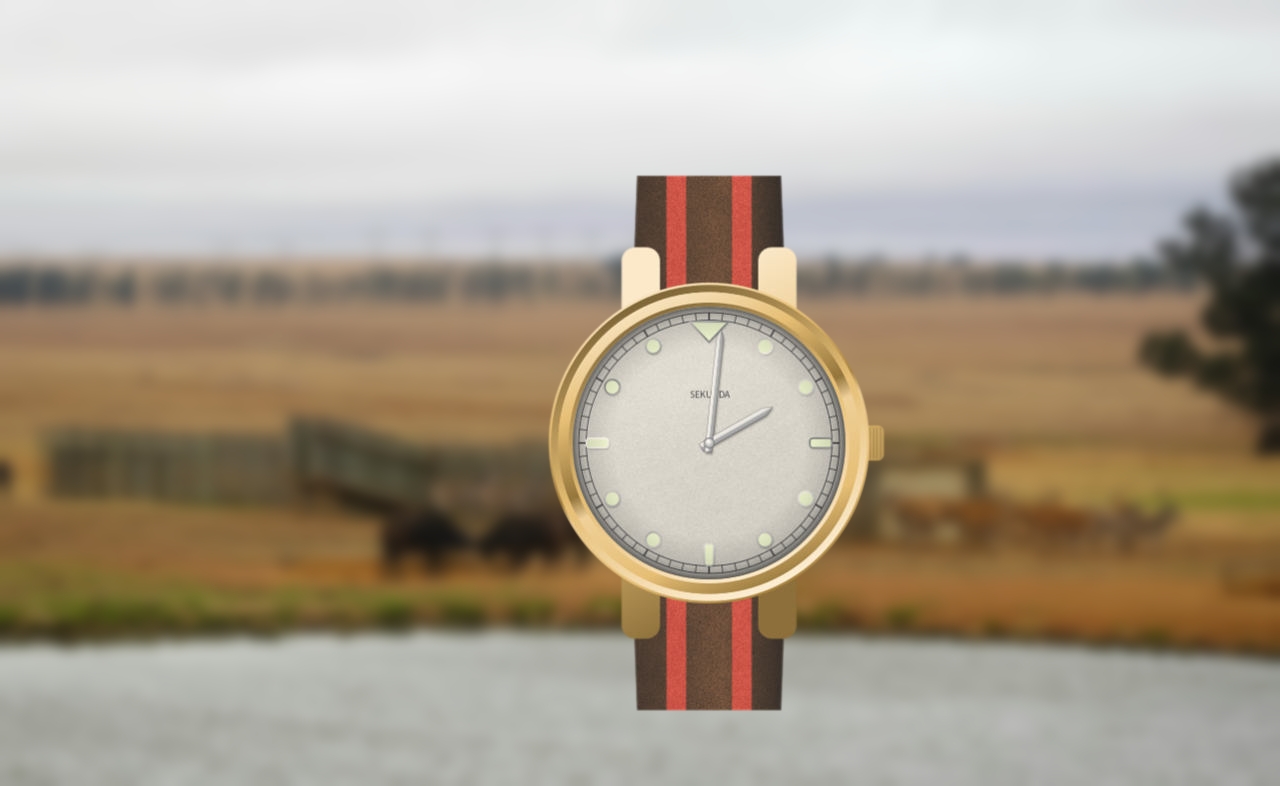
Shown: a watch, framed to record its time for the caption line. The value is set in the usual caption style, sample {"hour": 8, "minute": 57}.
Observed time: {"hour": 2, "minute": 1}
